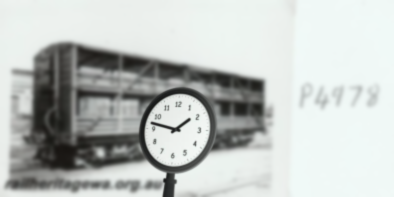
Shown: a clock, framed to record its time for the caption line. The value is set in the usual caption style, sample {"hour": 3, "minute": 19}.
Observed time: {"hour": 1, "minute": 47}
